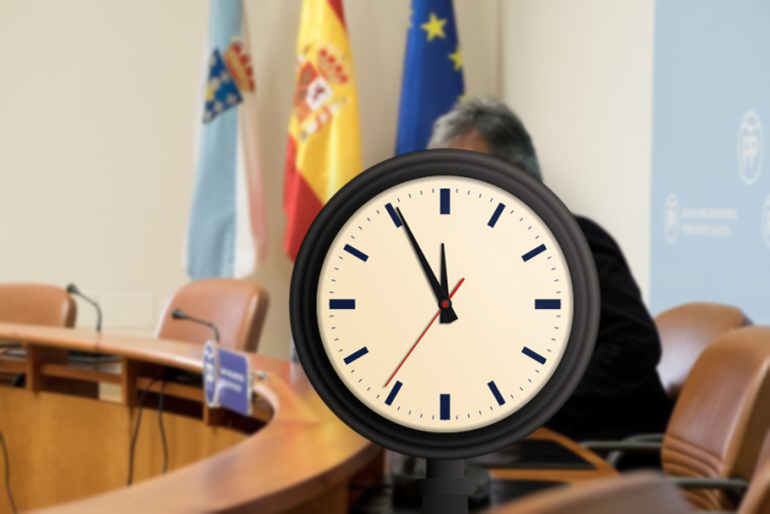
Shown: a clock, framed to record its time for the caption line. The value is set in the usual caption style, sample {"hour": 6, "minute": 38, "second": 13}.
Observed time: {"hour": 11, "minute": 55, "second": 36}
